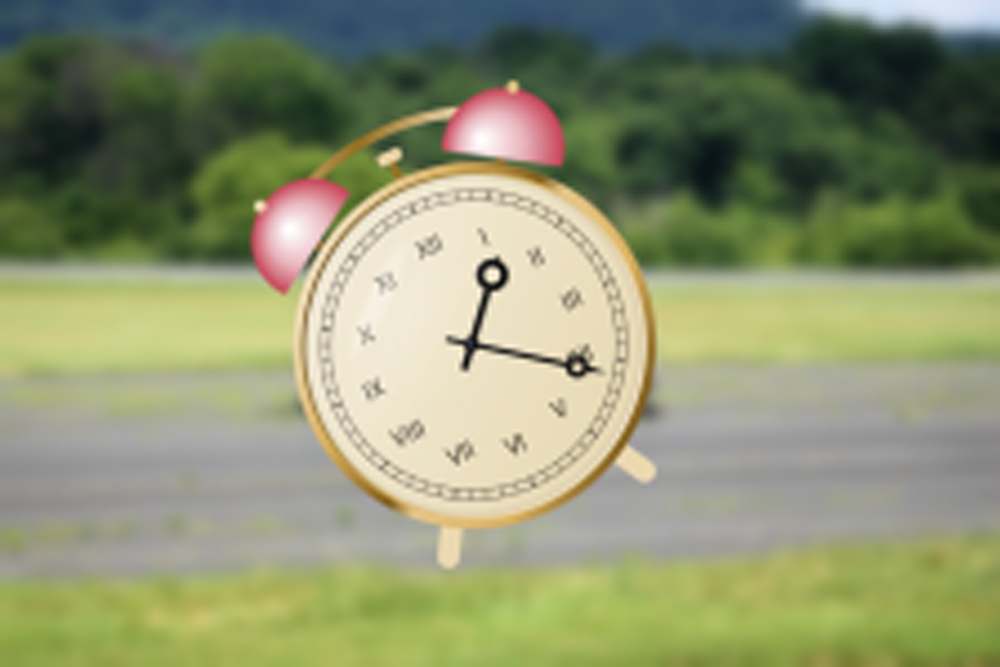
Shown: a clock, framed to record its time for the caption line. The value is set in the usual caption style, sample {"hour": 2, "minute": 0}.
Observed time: {"hour": 1, "minute": 21}
